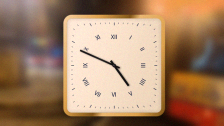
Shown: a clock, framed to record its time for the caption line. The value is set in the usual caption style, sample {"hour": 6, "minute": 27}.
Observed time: {"hour": 4, "minute": 49}
